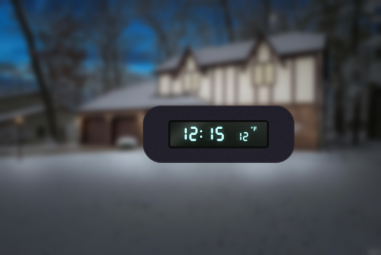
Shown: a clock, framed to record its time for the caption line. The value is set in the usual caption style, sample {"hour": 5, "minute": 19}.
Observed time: {"hour": 12, "minute": 15}
